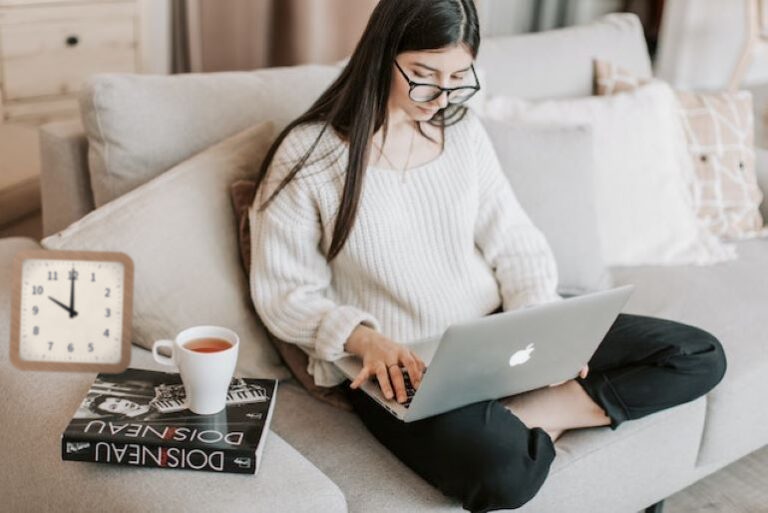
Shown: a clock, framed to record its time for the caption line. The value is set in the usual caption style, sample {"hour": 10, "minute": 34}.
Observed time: {"hour": 10, "minute": 0}
